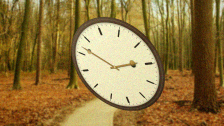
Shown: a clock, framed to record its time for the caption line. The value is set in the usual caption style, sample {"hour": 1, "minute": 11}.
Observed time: {"hour": 2, "minute": 52}
